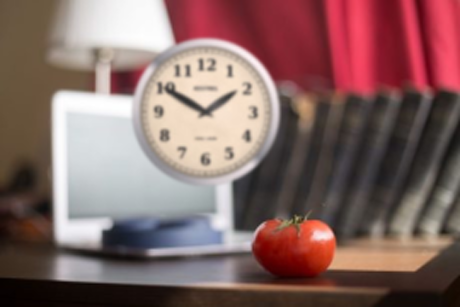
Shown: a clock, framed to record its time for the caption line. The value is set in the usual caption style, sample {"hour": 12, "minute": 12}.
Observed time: {"hour": 1, "minute": 50}
